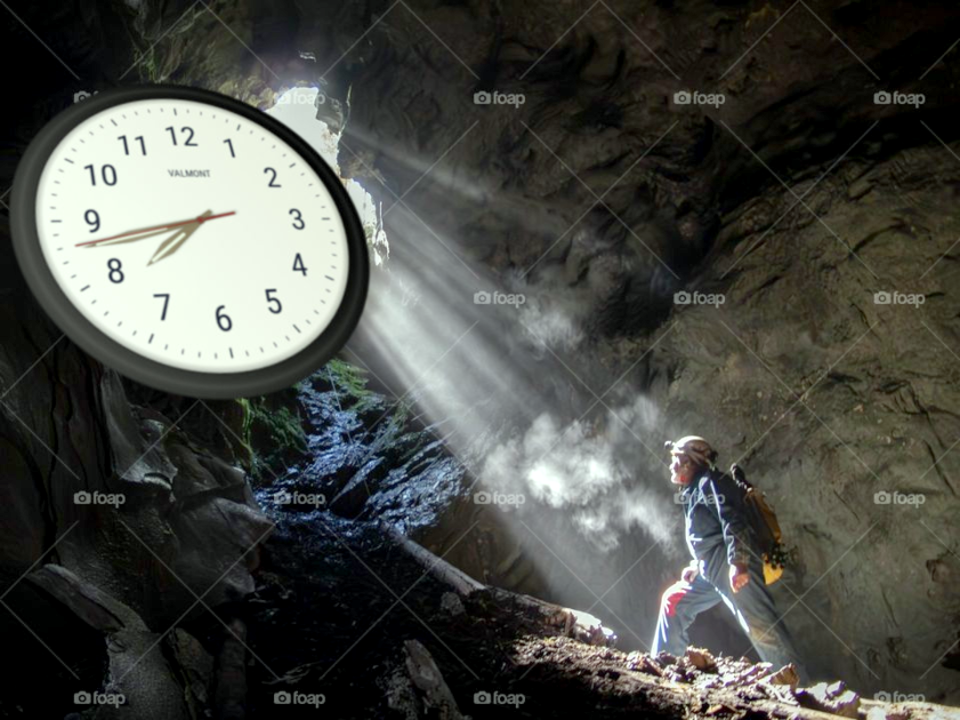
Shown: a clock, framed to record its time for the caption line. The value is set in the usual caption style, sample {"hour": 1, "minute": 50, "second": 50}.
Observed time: {"hour": 7, "minute": 42, "second": 43}
